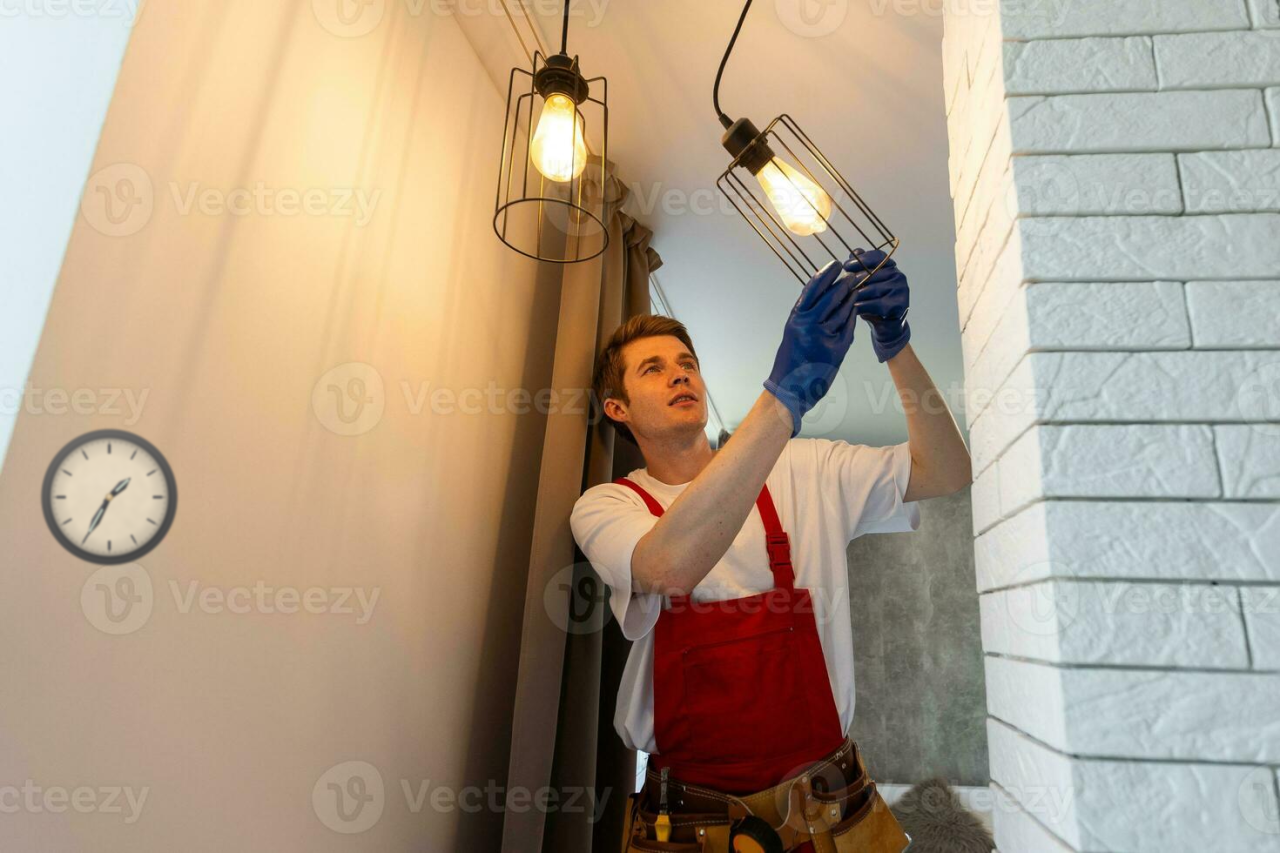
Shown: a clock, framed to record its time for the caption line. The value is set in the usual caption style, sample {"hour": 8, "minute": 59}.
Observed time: {"hour": 1, "minute": 35}
